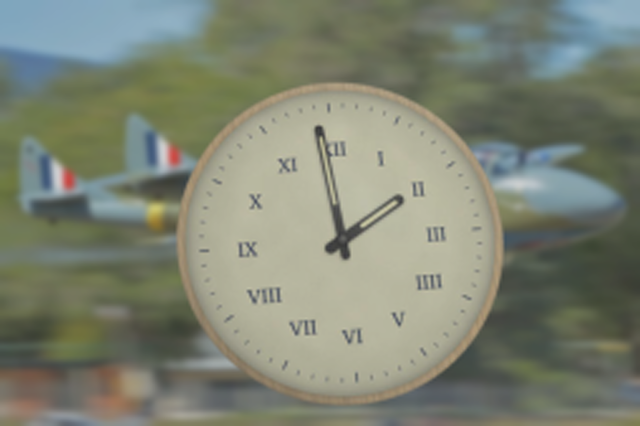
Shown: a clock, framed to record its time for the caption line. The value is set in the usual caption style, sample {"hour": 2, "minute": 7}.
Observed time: {"hour": 1, "minute": 59}
